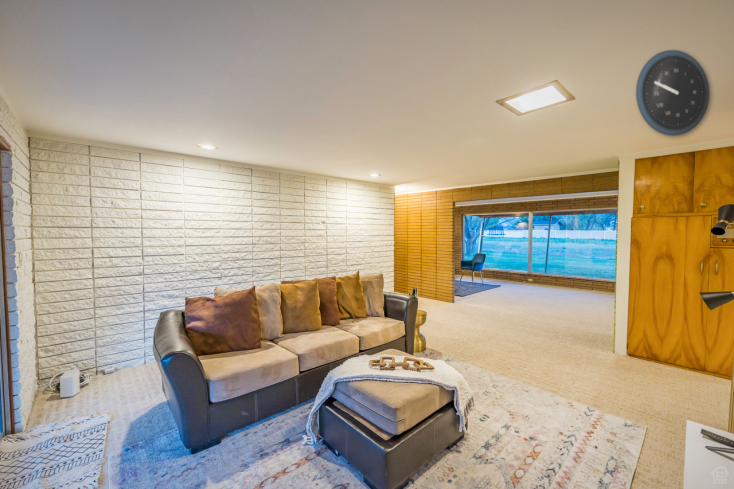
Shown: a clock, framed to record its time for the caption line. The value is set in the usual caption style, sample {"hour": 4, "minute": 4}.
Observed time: {"hour": 9, "minute": 49}
